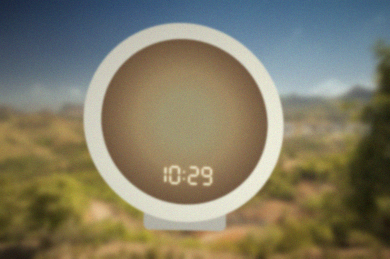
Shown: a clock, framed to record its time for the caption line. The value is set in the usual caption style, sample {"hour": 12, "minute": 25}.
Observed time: {"hour": 10, "minute": 29}
